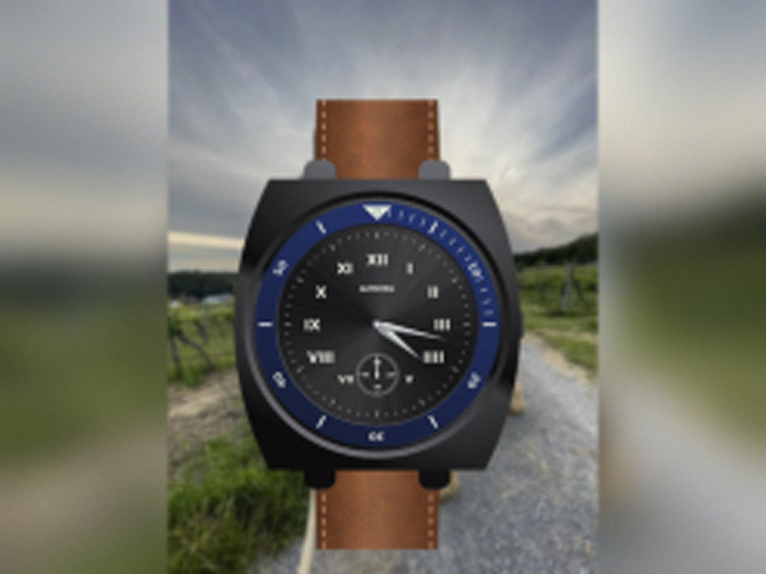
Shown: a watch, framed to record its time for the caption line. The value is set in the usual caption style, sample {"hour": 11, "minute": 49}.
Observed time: {"hour": 4, "minute": 17}
